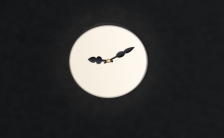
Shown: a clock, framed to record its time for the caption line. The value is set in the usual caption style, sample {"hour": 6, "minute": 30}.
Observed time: {"hour": 9, "minute": 10}
